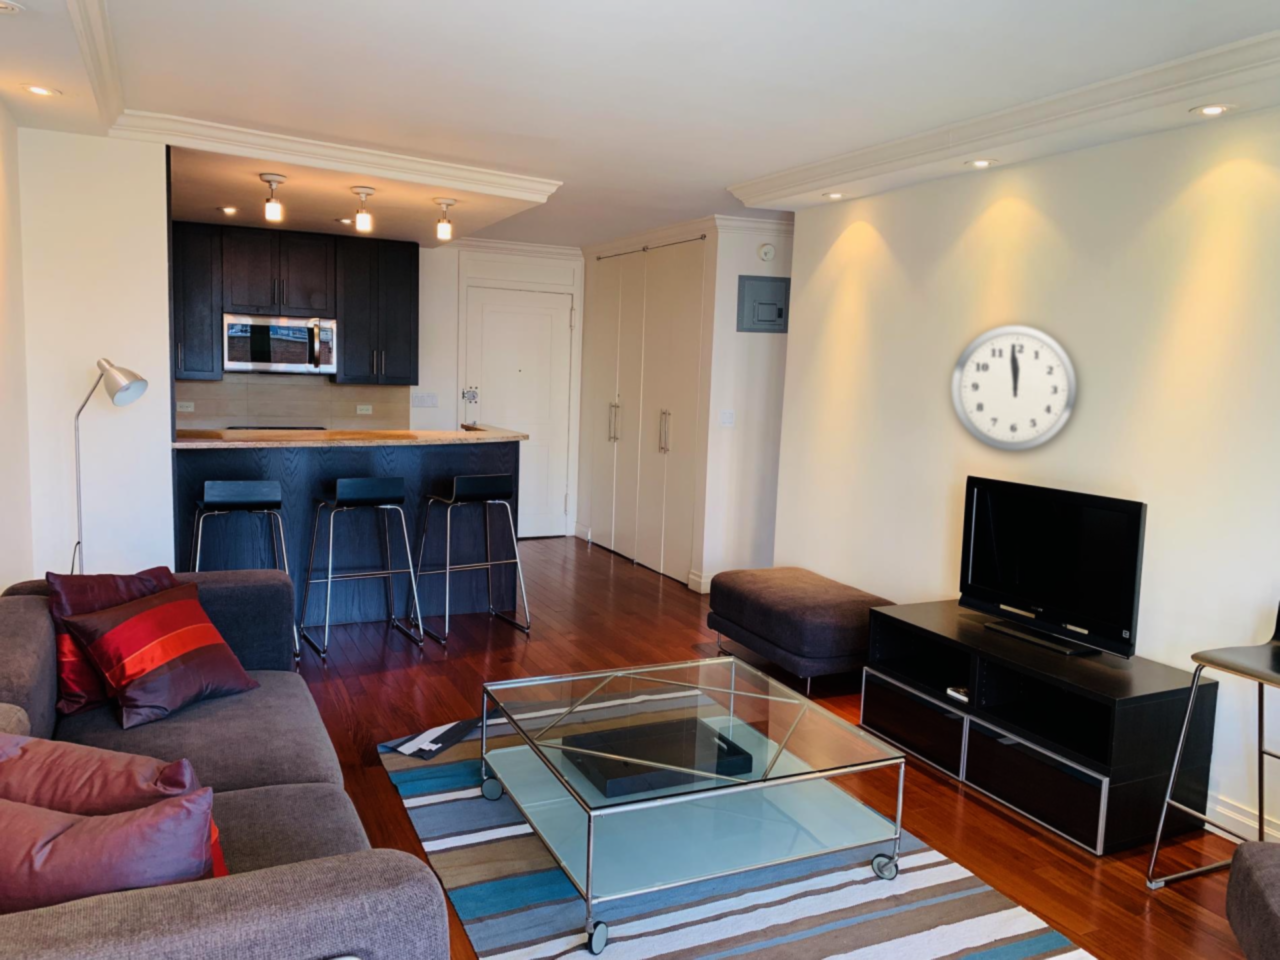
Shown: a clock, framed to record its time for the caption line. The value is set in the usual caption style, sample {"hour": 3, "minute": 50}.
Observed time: {"hour": 11, "minute": 59}
